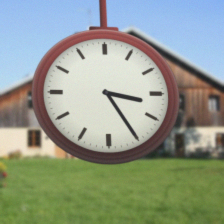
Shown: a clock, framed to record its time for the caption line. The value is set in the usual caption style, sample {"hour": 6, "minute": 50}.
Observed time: {"hour": 3, "minute": 25}
